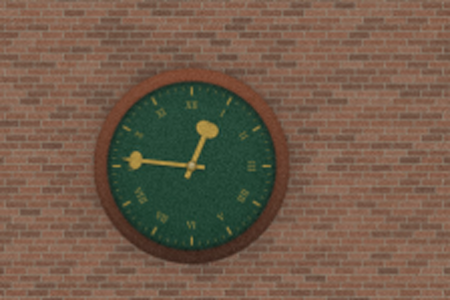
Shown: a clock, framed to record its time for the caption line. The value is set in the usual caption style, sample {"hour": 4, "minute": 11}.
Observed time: {"hour": 12, "minute": 46}
